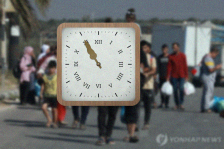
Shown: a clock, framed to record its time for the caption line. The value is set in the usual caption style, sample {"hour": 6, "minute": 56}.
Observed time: {"hour": 10, "minute": 55}
